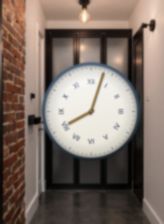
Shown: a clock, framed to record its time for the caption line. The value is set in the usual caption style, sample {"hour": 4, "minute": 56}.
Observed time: {"hour": 8, "minute": 3}
